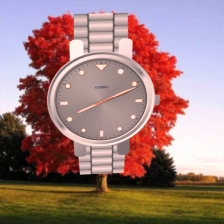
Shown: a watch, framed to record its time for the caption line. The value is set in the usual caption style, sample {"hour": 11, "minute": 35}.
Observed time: {"hour": 8, "minute": 11}
